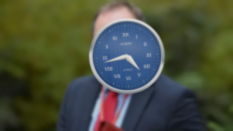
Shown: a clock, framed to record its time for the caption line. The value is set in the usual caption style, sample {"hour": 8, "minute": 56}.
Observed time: {"hour": 4, "minute": 43}
